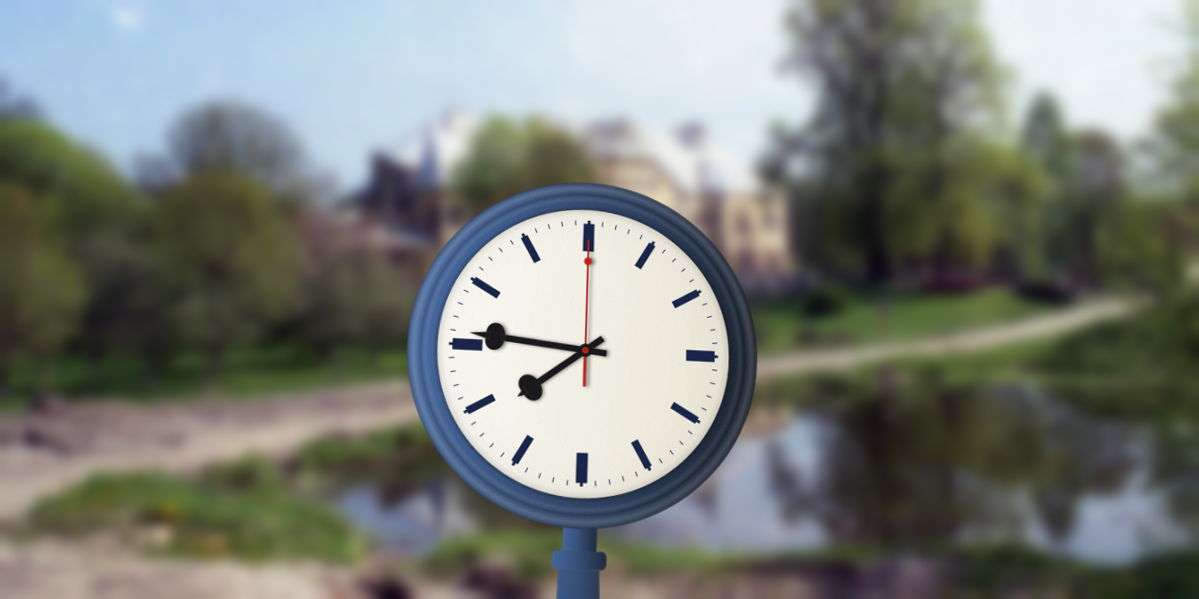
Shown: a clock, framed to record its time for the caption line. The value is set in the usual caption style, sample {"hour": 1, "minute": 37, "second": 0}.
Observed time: {"hour": 7, "minute": 46, "second": 0}
